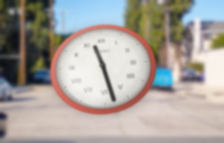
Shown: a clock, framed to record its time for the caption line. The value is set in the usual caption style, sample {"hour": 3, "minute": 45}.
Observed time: {"hour": 11, "minute": 28}
